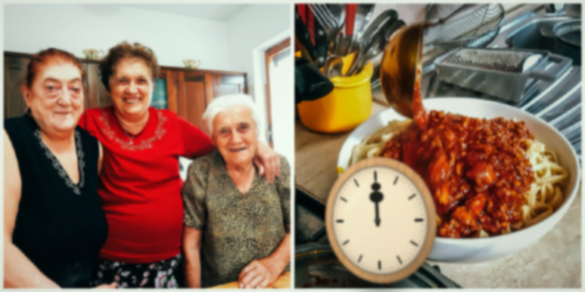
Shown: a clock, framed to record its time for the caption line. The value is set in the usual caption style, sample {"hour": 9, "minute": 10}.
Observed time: {"hour": 12, "minute": 0}
